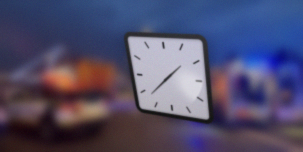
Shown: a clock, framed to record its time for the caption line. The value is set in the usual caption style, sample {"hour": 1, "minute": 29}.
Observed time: {"hour": 1, "minute": 38}
